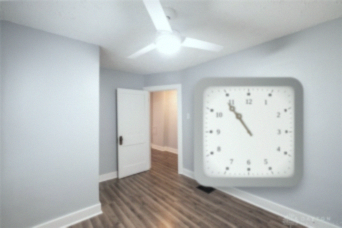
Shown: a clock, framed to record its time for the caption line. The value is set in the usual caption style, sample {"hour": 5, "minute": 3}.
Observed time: {"hour": 10, "minute": 54}
